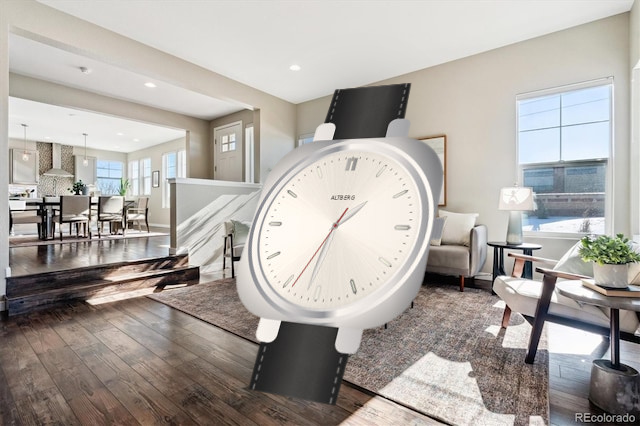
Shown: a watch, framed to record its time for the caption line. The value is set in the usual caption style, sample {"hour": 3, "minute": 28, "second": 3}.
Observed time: {"hour": 1, "minute": 31, "second": 34}
